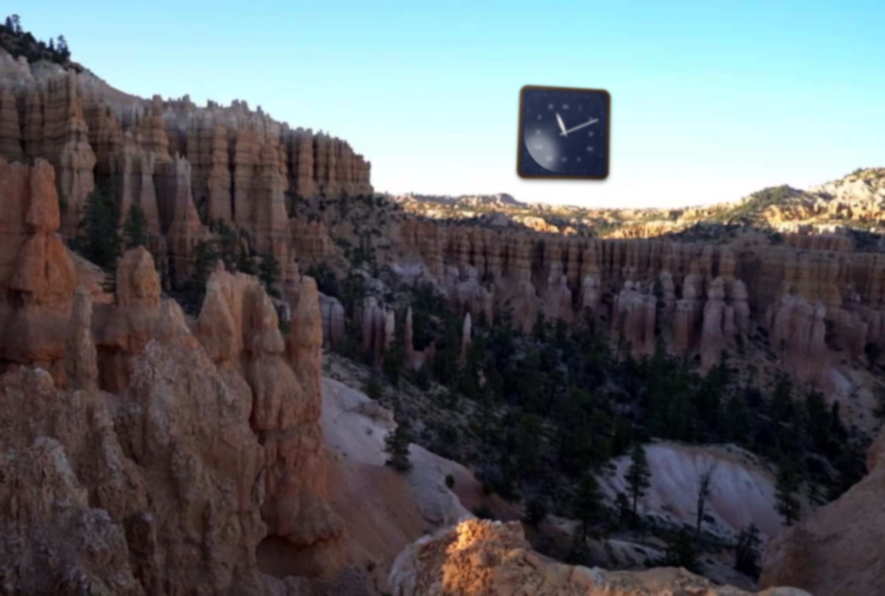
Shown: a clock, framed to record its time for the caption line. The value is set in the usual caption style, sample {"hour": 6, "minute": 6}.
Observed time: {"hour": 11, "minute": 11}
